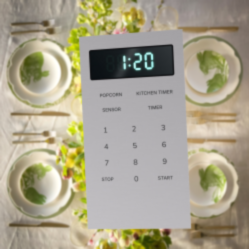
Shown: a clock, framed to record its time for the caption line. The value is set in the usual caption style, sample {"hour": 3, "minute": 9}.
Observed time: {"hour": 1, "minute": 20}
